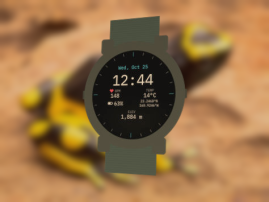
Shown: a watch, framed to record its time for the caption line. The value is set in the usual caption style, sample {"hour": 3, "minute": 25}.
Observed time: {"hour": 12, "minute": 44}
